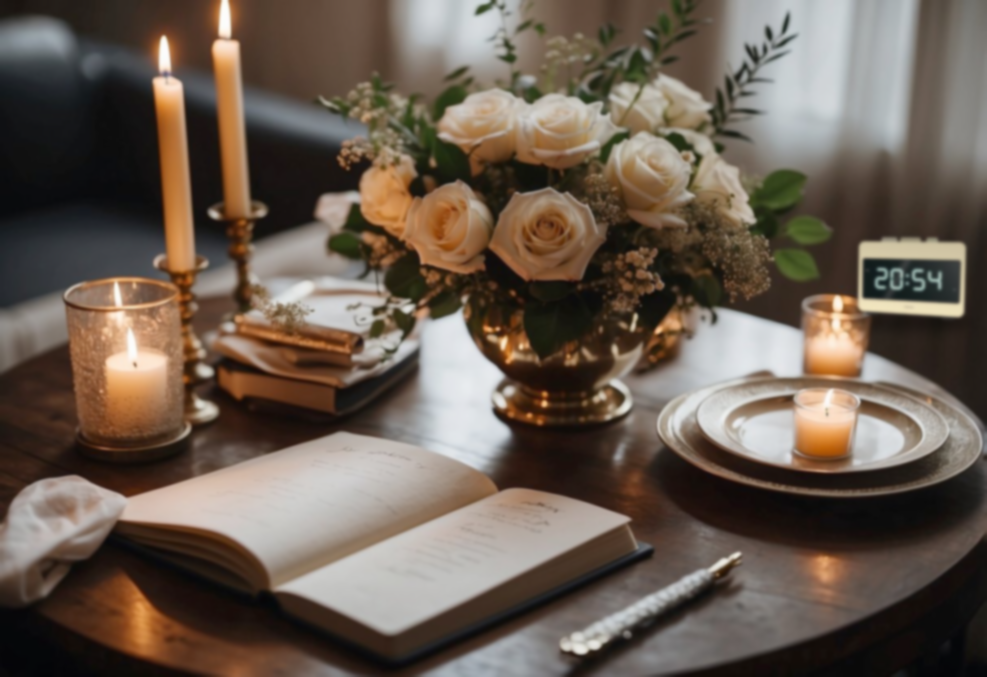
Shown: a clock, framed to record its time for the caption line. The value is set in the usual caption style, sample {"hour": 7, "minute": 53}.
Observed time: {"hour": 20, "minute": 54}
